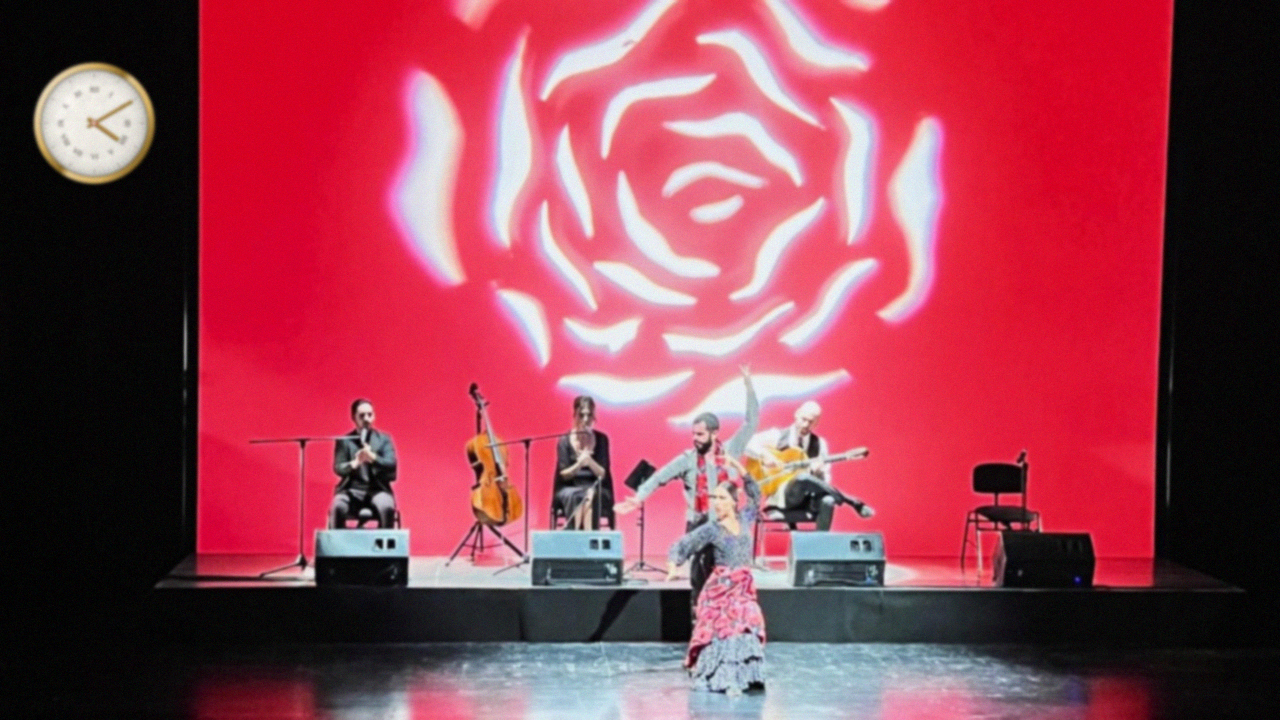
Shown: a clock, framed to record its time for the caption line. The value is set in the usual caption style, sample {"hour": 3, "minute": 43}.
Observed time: {"hour": 4, "minute": 10}
